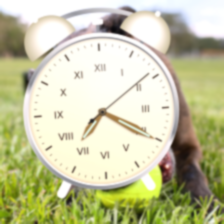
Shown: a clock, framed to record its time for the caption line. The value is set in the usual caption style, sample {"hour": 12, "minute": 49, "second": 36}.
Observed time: {"hour": 7, "minute": 20, "second": 9}
